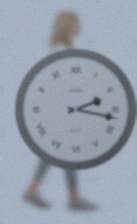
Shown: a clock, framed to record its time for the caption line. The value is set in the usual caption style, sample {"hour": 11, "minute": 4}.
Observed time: {"hour": 2, "minute": 17}
